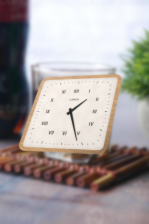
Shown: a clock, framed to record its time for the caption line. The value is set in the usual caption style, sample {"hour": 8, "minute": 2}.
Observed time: {"hour": 1, "minute": 26}
